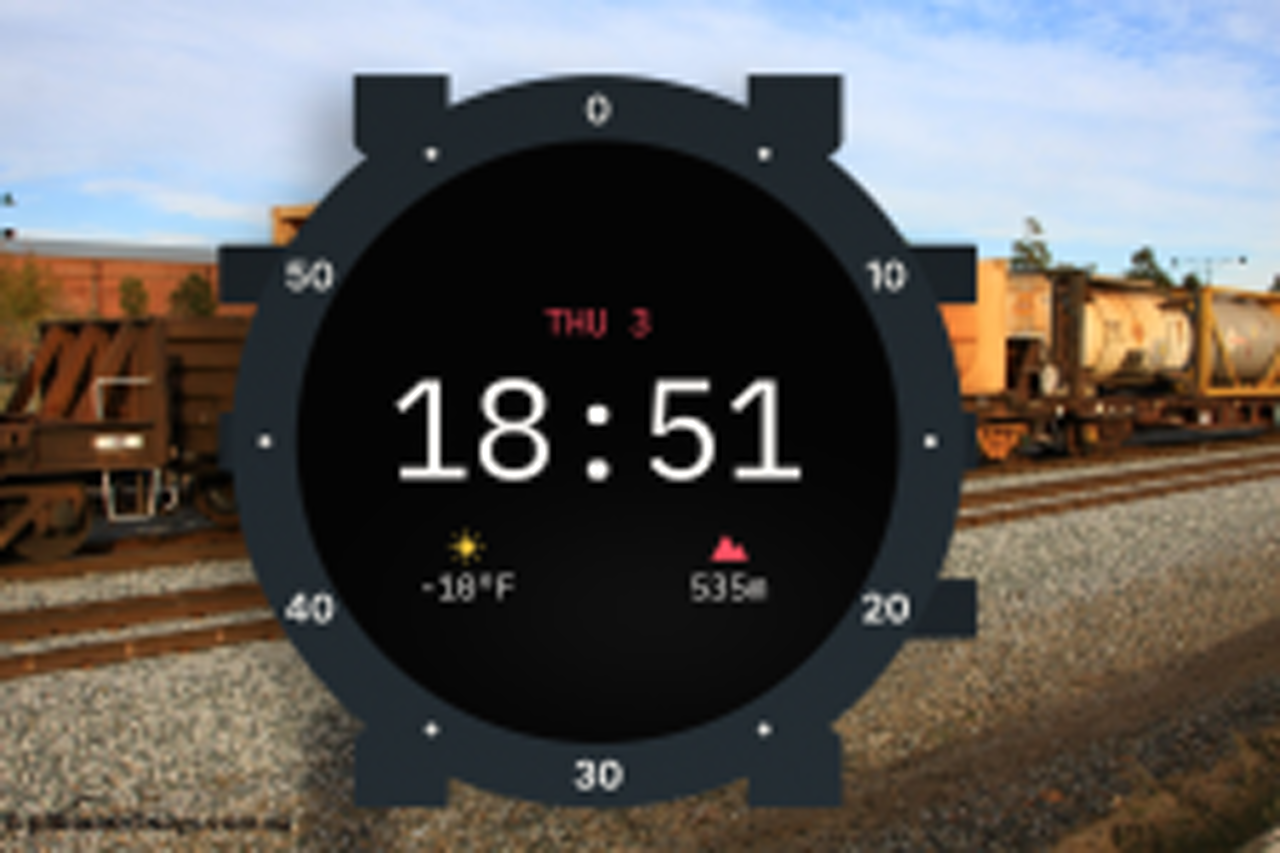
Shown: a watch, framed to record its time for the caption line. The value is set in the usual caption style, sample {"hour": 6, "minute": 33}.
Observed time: {"hour": 18, "minute": 51}
